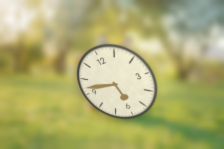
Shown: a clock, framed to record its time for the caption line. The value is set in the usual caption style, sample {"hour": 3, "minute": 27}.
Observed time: {"hour": 5, "minute": 47}
